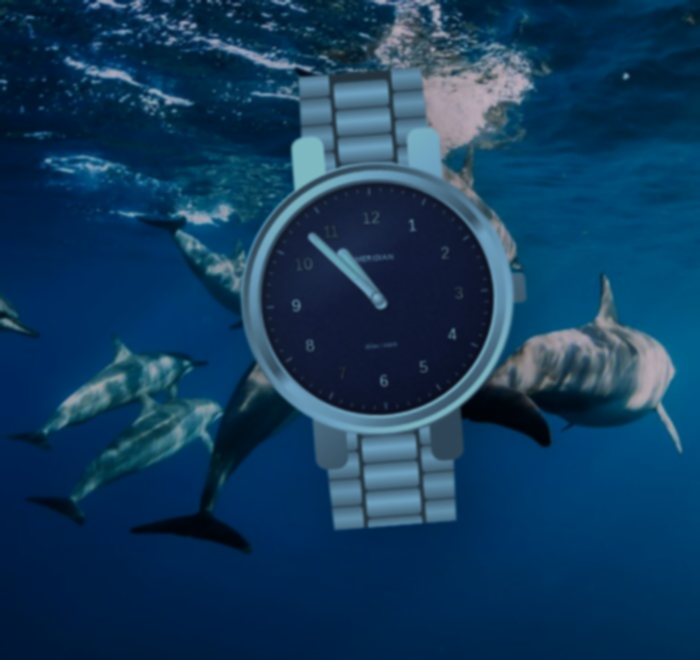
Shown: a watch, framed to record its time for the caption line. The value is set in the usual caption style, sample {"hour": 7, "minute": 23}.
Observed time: {"hour": 10, "minute": 53}
